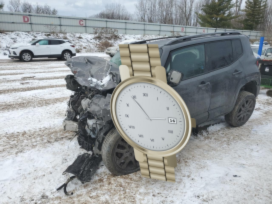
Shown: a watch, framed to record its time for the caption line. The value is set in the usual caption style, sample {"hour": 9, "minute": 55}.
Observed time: {"hour": 2, "minute": 54}
